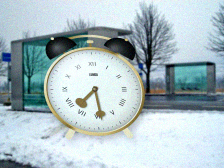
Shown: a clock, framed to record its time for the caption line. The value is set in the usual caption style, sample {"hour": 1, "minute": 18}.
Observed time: {"hour": 7, "minute": 29}
